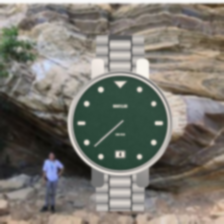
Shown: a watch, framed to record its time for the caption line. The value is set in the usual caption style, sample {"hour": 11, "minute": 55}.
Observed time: {"hour": 7, "minute": 38}
